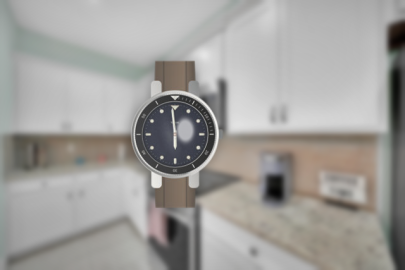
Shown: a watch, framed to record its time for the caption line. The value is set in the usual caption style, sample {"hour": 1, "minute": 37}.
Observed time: {"hour": 5, "minute": 59}
